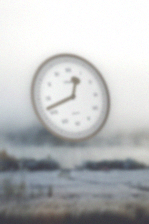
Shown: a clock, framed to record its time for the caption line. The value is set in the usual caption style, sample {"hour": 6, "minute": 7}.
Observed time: {"hour": 12, "minute": 42}
